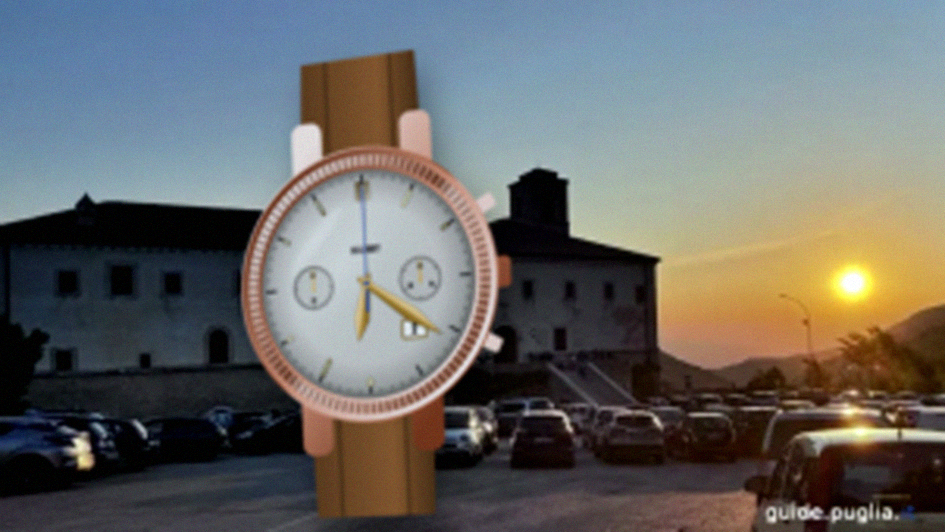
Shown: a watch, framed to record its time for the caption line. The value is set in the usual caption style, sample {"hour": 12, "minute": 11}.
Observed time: {"hour": 6, "minute": 21}
